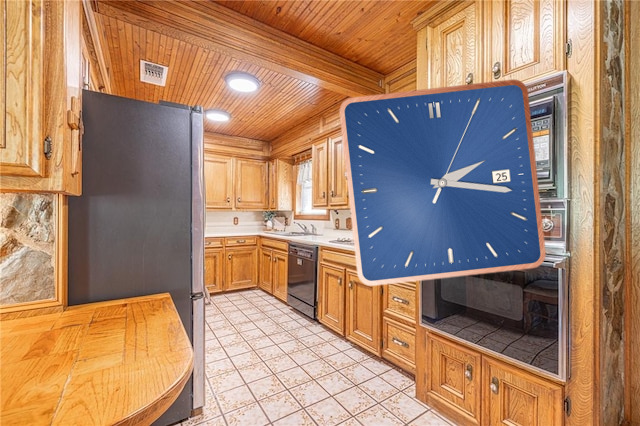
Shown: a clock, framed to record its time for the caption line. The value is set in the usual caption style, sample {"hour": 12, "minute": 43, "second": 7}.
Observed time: {"hour": 2, "minute": 17, "second": 5}
